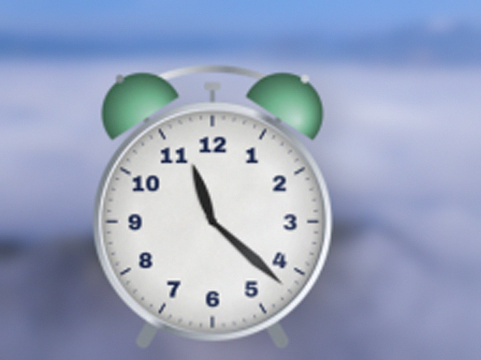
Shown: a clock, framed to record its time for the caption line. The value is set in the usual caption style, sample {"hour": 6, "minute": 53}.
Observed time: {"hour": 11, "minute": 22}
